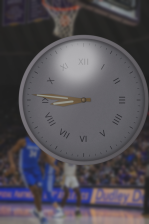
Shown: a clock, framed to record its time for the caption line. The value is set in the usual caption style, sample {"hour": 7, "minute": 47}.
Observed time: {"hour": 8, "minute": 46}
